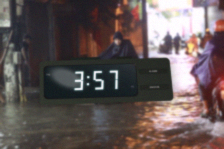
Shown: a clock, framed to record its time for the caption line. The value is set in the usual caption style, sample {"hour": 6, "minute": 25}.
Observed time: {"hour": 3, "minute": 57}
